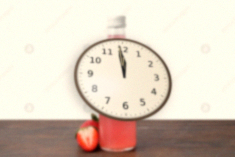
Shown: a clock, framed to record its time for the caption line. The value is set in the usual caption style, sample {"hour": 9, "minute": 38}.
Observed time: {"hour": 11, "minute": 59}
